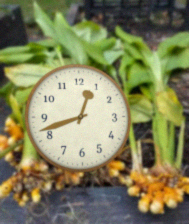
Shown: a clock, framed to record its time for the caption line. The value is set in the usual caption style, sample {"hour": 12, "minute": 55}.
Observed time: {"hour": 12, "minute": 42}
